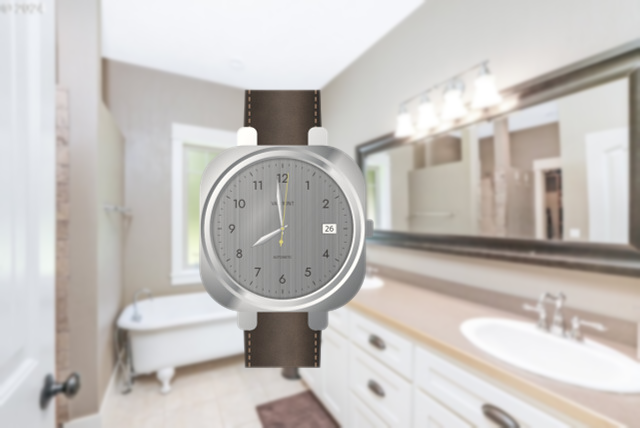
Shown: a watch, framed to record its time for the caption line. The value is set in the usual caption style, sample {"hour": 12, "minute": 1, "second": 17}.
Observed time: {"hour": 7, "minute": 59, "second": 1}
